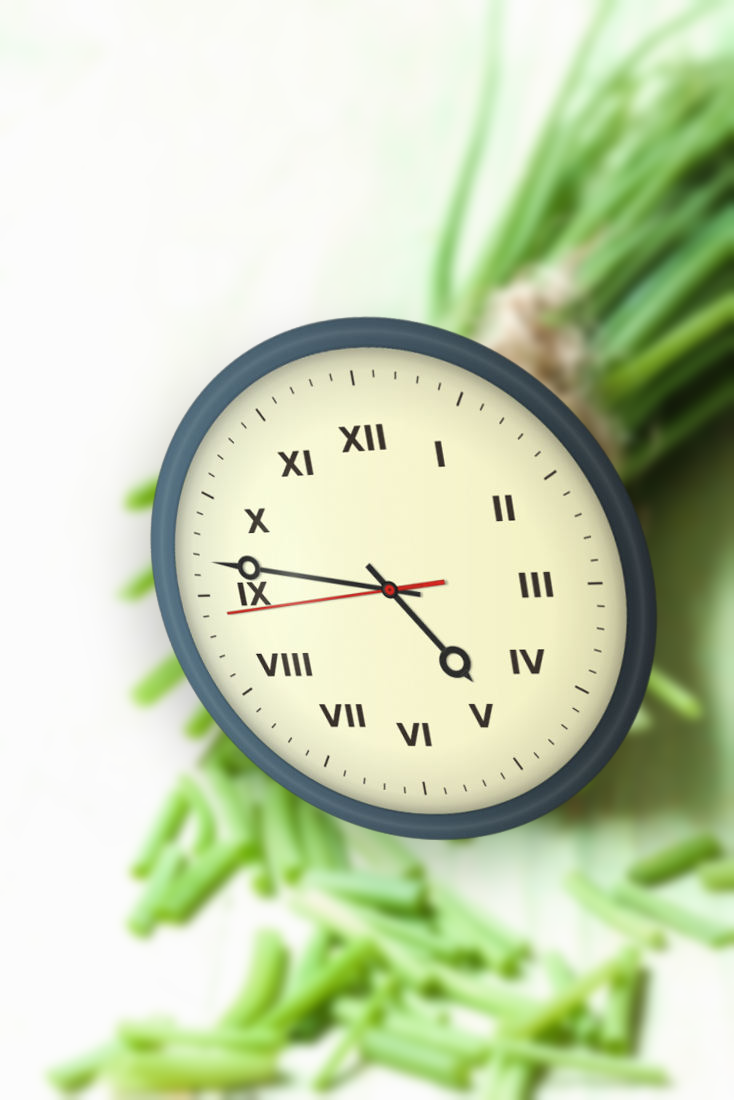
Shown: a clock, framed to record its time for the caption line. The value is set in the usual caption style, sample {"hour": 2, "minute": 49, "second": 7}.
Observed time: {"hour": 4, "minute": 46, "second": 44}
